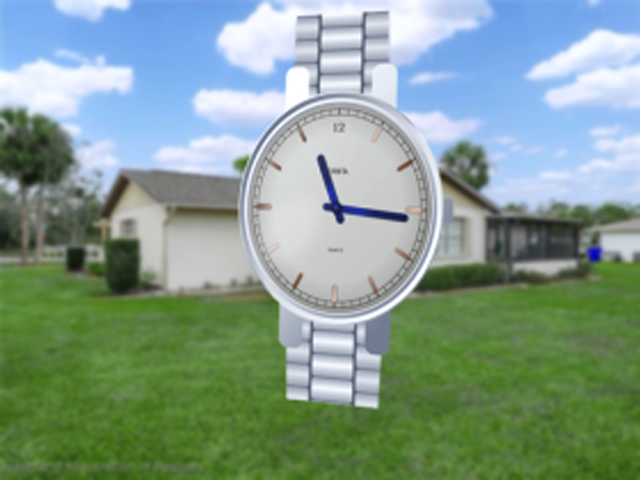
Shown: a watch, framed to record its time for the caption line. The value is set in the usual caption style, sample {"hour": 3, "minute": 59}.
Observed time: {"hour": 11, "minute": 16}
